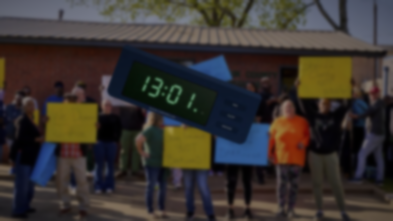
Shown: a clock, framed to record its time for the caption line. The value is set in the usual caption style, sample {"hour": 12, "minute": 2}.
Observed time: {"hour": 13, "minute": 1}
